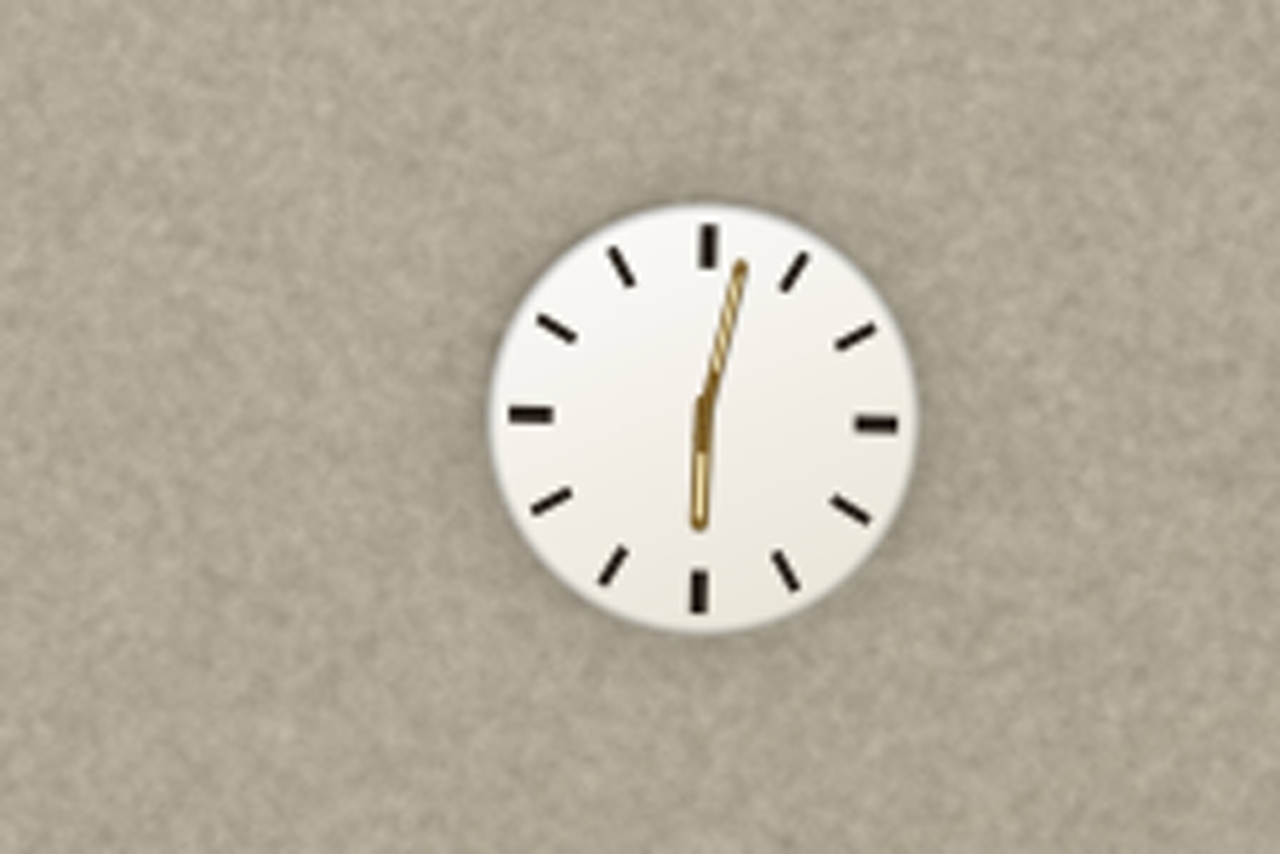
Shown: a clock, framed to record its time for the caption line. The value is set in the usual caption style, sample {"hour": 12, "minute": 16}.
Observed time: {"hour": 6, "minute": 2}
